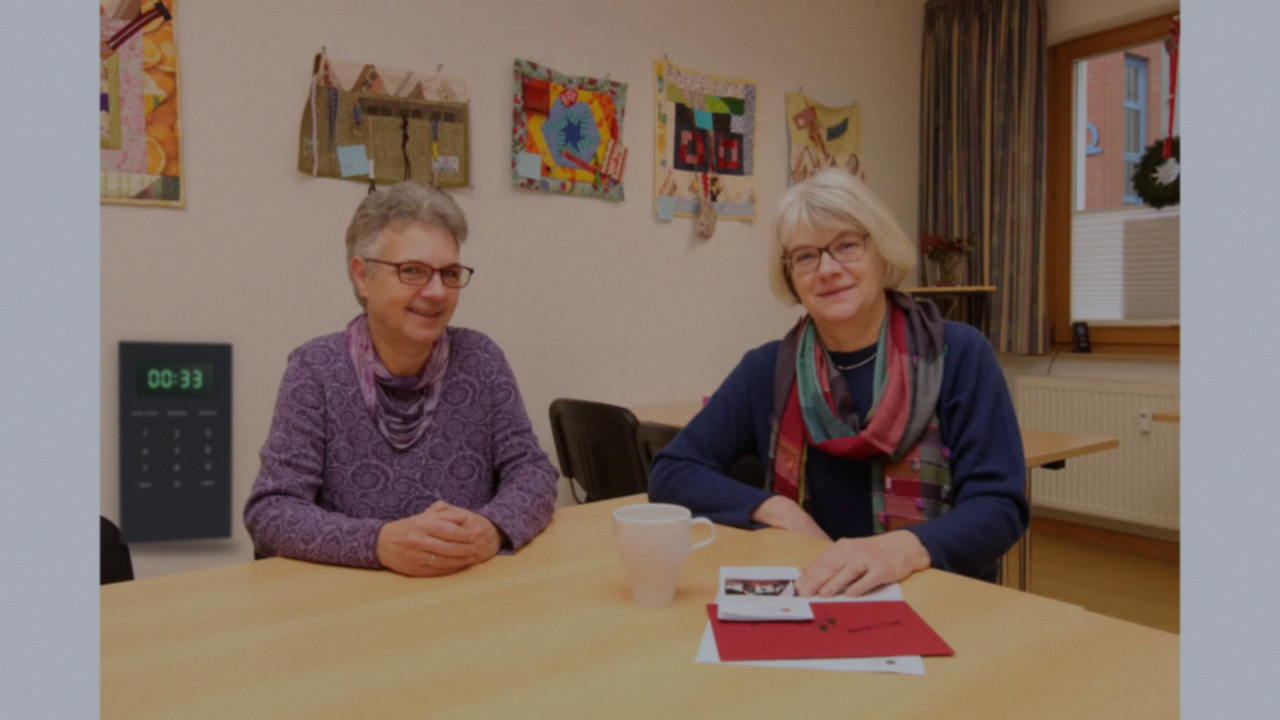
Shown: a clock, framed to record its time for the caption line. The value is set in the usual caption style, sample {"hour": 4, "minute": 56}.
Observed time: {"hour": 0, "minute": 33}
